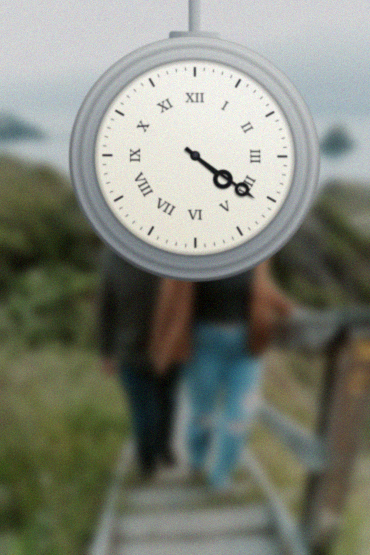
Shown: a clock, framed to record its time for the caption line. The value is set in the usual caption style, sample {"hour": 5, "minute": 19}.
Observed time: {"hour": 4, "minute": 21}
